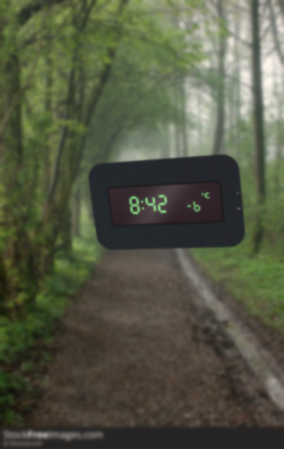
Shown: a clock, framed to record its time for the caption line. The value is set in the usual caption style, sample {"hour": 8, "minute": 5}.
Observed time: {"hour": 8, "minute": 42}
